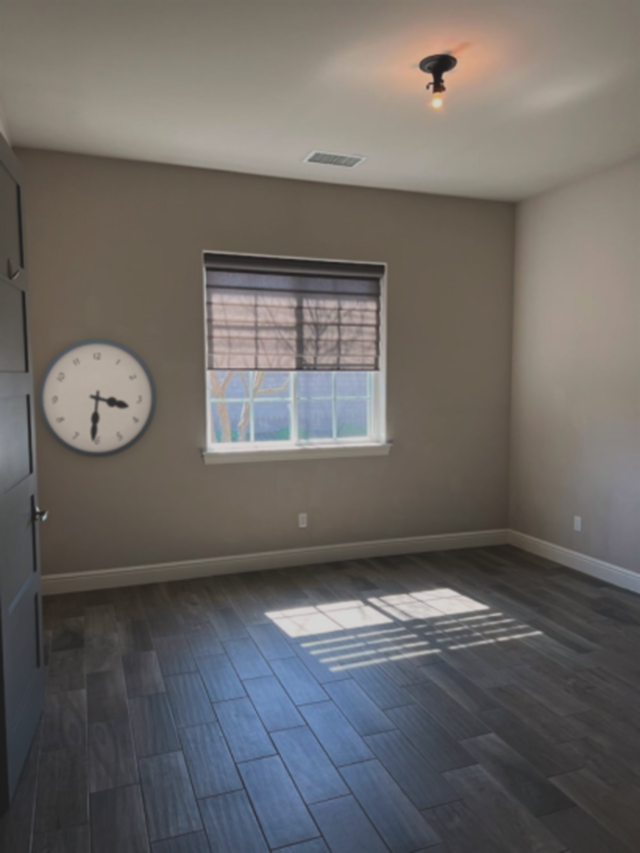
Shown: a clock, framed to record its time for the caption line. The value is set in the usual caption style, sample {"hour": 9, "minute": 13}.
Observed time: {"hour": 3, "minute": 31}
